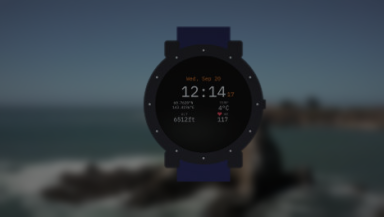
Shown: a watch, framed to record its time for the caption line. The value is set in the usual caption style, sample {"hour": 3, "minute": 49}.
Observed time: {"hour": 12, "minute": 14}
